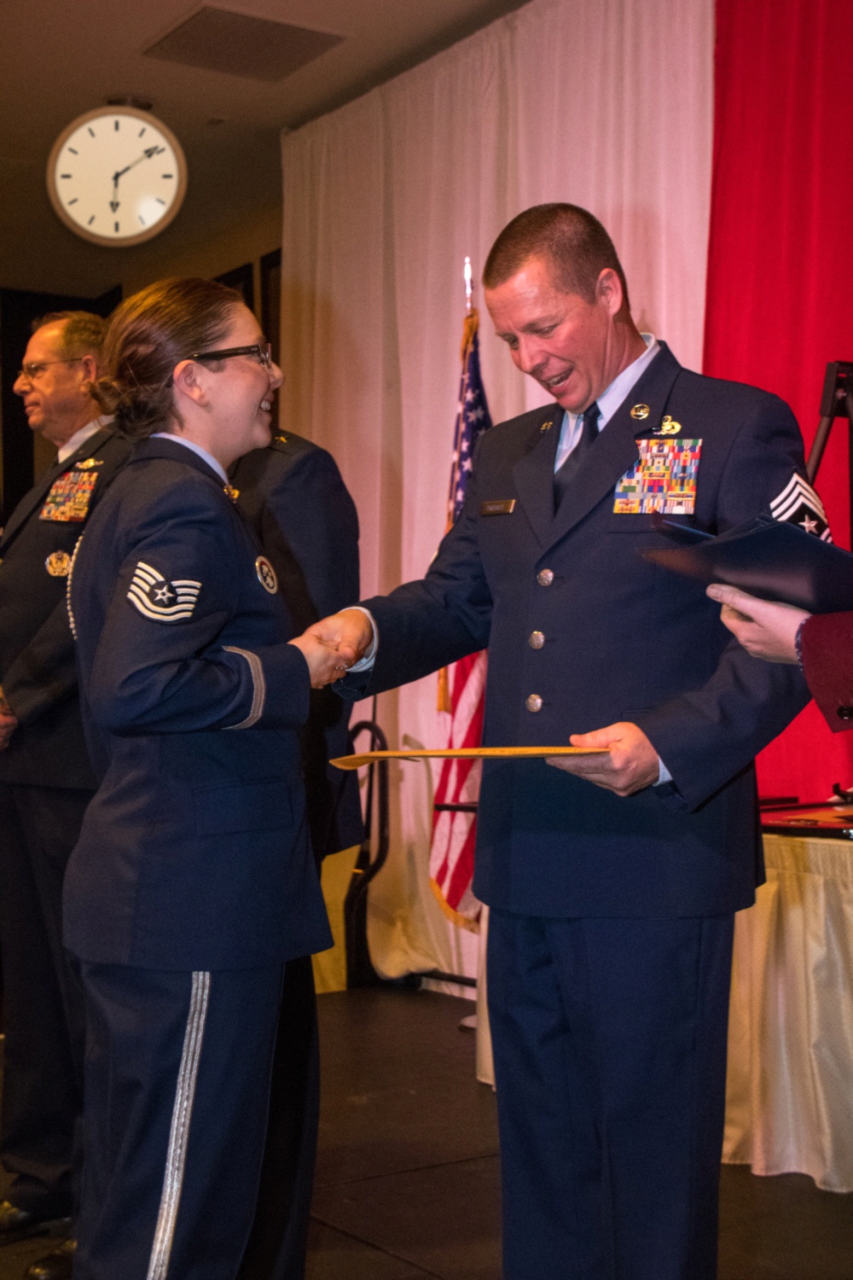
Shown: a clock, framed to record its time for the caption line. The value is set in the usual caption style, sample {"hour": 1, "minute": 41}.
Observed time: {"hour": 6, "minute": 9}
